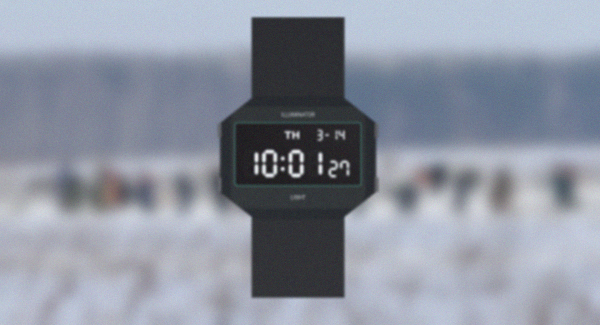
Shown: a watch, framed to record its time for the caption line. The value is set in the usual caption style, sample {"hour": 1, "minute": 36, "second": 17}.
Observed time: {"hour": 10, "minute": 1, "second": 27}
